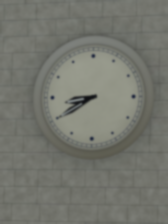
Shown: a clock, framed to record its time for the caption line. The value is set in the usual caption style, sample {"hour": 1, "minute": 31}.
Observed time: {"hour": 8, "minute": 40}
